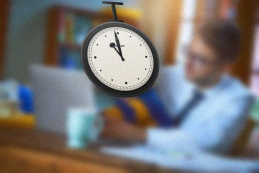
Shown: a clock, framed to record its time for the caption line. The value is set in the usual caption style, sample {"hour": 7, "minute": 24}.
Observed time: {"hour": 10, "minute": 59}
